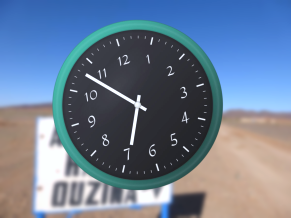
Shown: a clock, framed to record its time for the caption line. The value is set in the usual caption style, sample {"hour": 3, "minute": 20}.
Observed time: {"hour": 6, "minute": 53}
